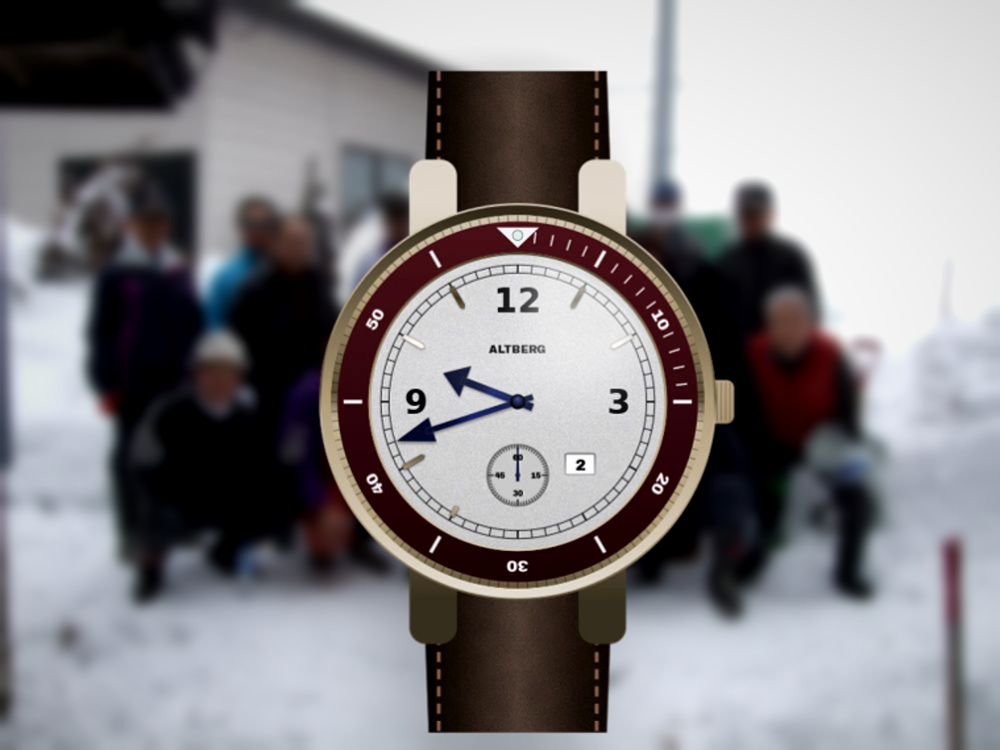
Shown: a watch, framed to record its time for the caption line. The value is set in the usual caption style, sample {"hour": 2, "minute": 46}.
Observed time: {"hour": 9, "minute": 42}
